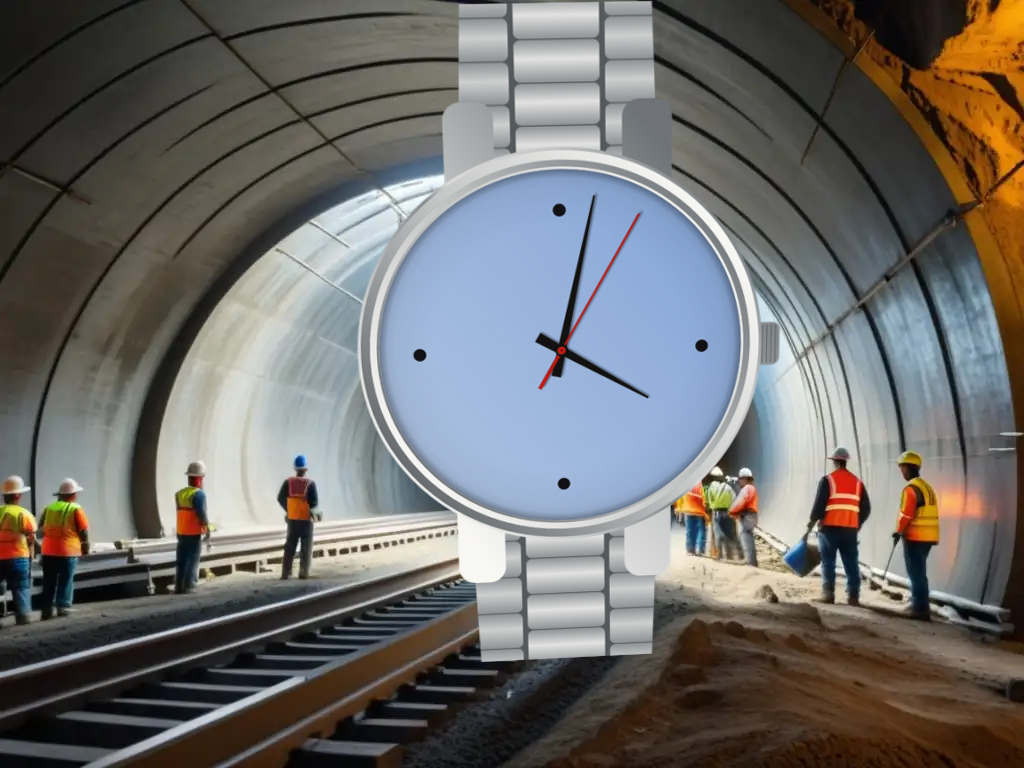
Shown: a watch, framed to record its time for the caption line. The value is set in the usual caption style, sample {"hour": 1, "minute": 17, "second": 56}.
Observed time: {"hour": 4, "minute": 2, "second": 5}
